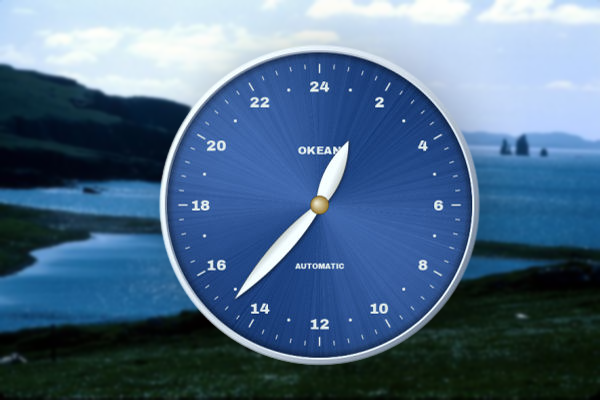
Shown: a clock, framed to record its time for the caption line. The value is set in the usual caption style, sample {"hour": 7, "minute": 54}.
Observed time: {"hour": 1, "minute": 37}
